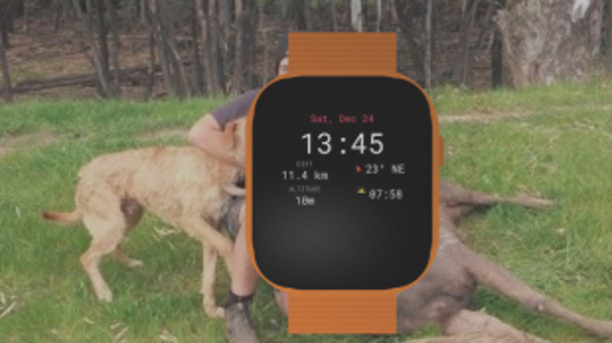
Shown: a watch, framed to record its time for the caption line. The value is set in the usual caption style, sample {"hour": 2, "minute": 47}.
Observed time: {"hour": 13, "minute": 45}
